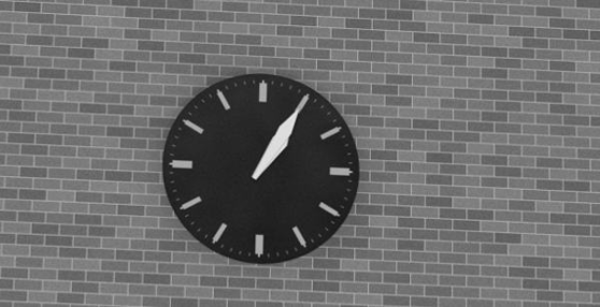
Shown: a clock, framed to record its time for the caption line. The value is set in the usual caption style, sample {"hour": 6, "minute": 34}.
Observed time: {"hour": 1, "minute": 5}
